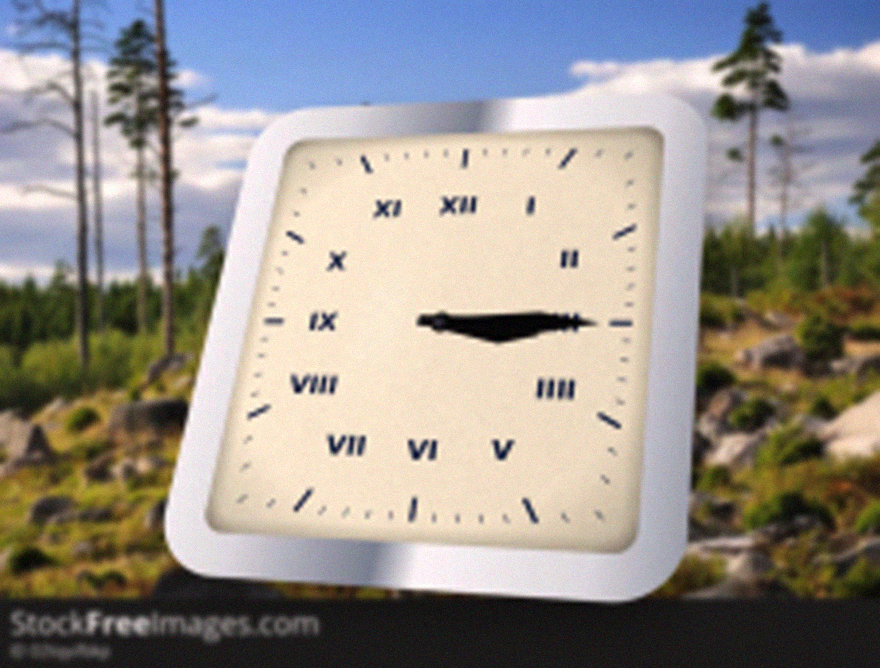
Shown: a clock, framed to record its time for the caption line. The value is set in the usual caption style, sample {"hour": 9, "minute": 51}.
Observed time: {"hour": 3, "minute": 15}
